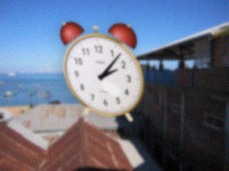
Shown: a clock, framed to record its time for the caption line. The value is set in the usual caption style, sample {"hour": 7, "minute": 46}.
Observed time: {"hour": 2, "minute": 7}
